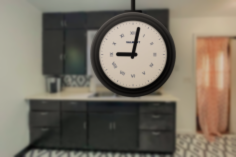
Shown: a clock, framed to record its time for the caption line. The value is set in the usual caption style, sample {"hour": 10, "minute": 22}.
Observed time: {"hour": 9, "minute": 2}
